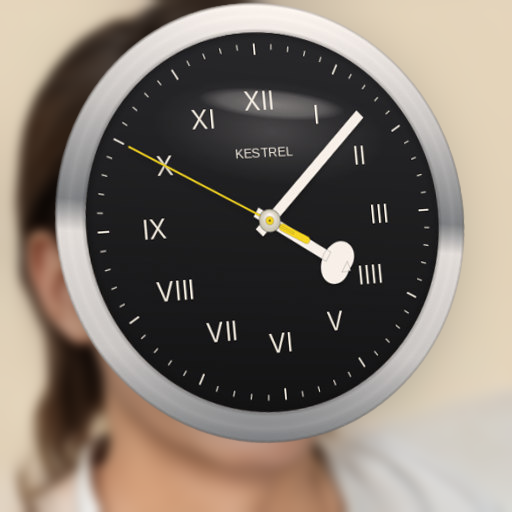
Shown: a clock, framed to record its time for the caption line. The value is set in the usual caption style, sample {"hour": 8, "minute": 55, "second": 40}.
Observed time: {"hour": 4, "minute": 7, "second": 50}
